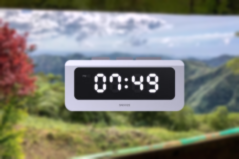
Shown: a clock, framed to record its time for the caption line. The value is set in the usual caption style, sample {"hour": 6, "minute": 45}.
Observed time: {"hour": 7, "minute": 49}
